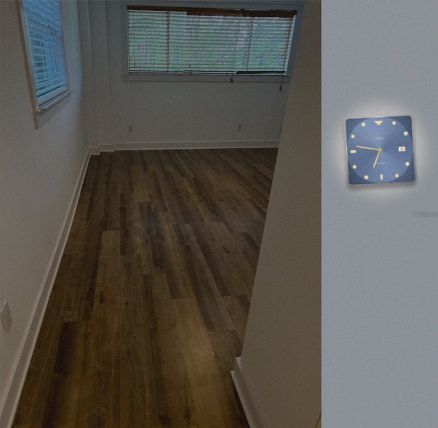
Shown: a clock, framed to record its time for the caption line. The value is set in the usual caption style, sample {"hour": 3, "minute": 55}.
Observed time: {"hour": 6, "minute": 47}
